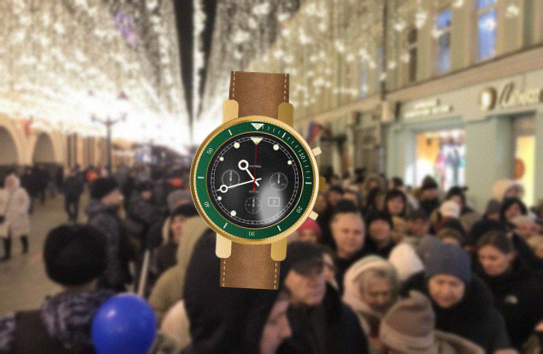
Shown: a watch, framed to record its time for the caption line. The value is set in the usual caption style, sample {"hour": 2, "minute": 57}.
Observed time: {"hour": 10, "minute": 42}
